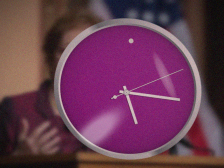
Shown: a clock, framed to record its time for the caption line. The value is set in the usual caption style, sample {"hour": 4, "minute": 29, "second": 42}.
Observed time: {"hour": 5, "minute": 15, "second": 10}
